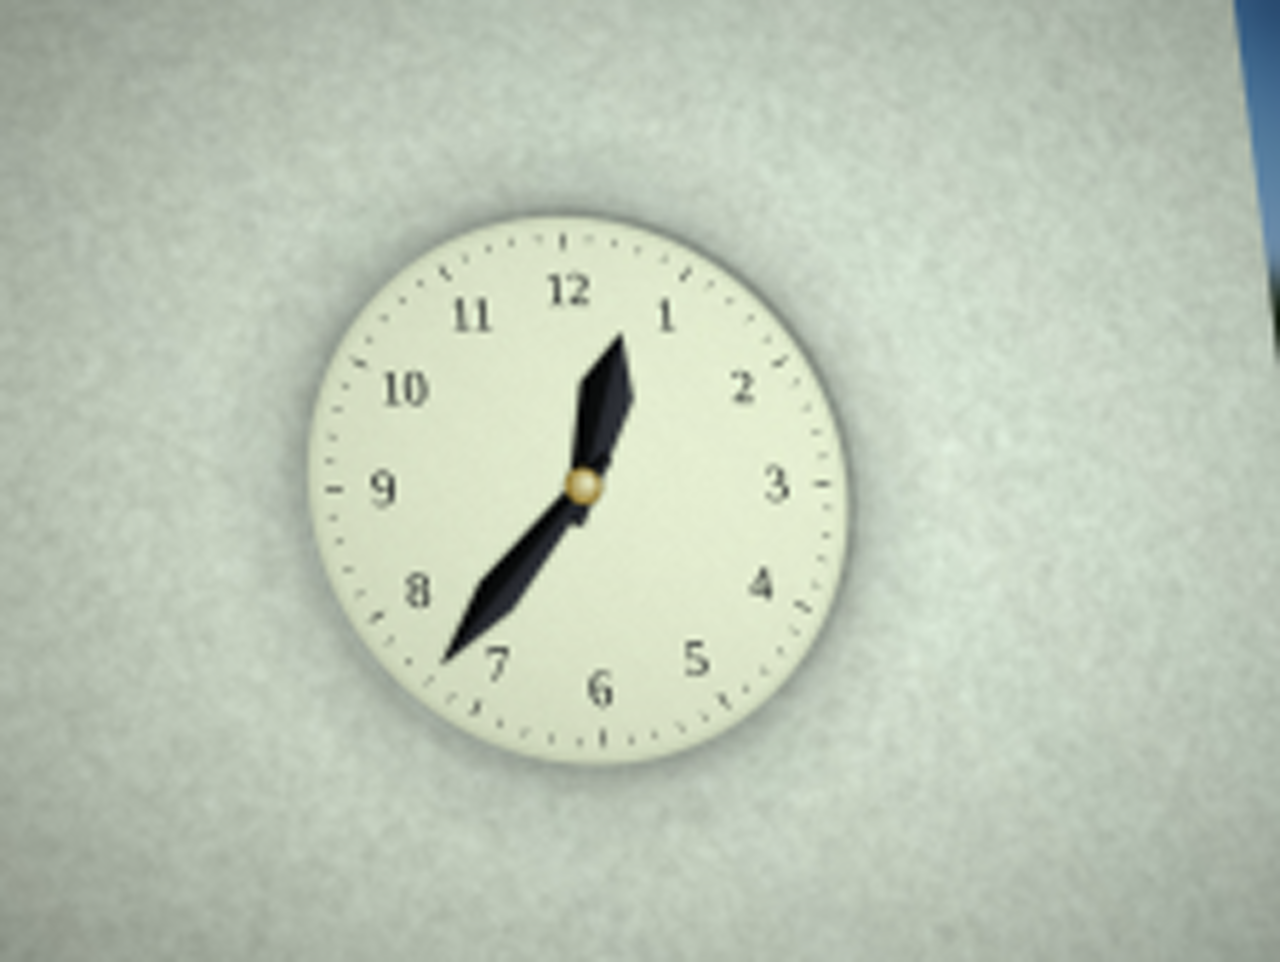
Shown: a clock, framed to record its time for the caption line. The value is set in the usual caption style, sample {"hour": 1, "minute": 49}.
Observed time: {"hour": 12, "minute": 37}
